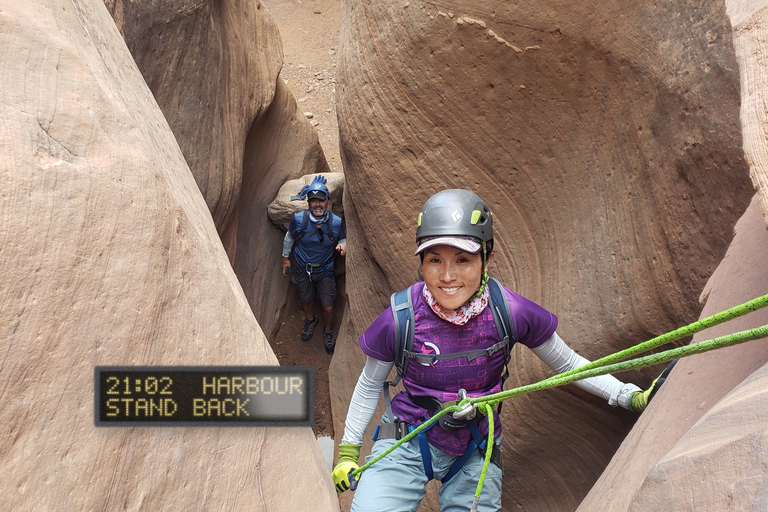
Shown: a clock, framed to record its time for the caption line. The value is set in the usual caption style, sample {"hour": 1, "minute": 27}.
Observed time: {"hour": 21, "minute": 2}
